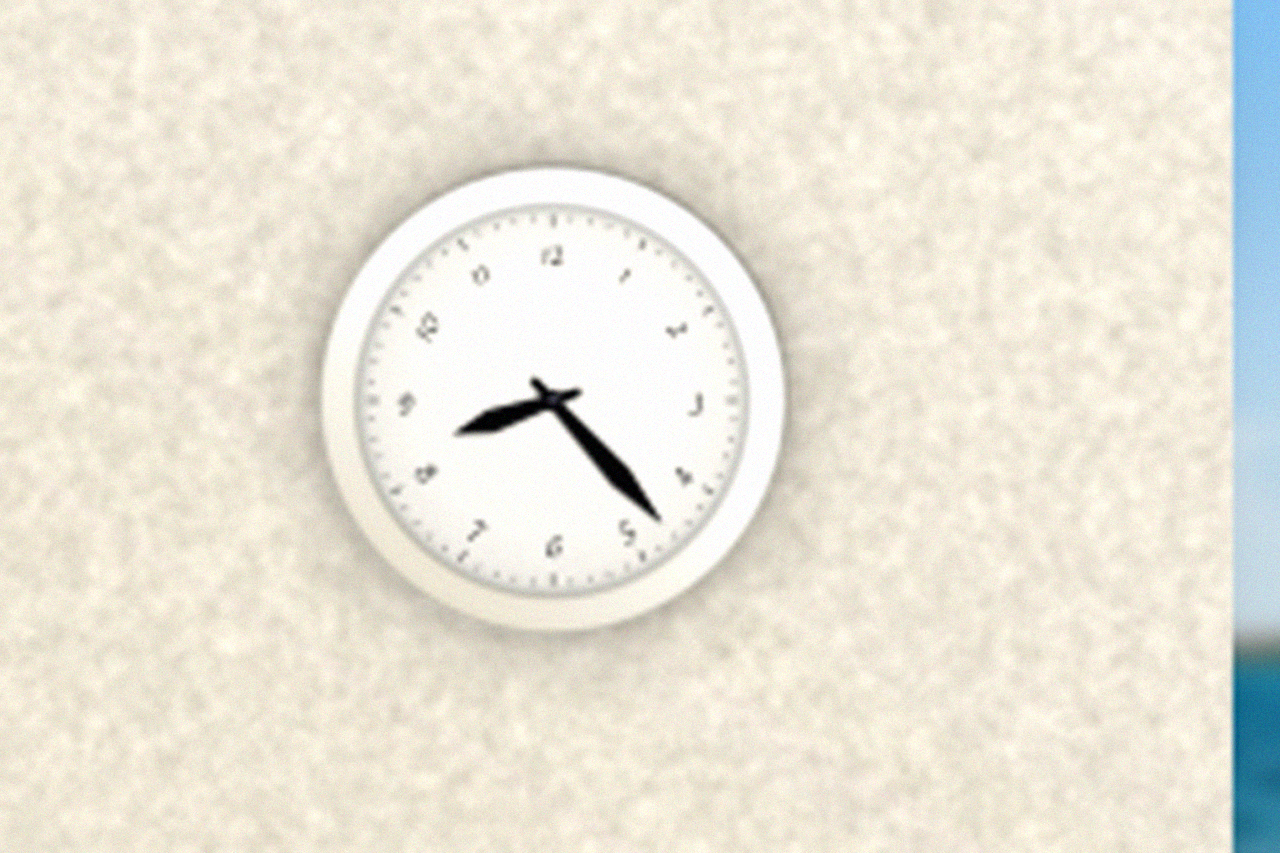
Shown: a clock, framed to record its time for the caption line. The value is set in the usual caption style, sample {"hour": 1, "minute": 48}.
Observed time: {"hour": 8, "minute": 23}
